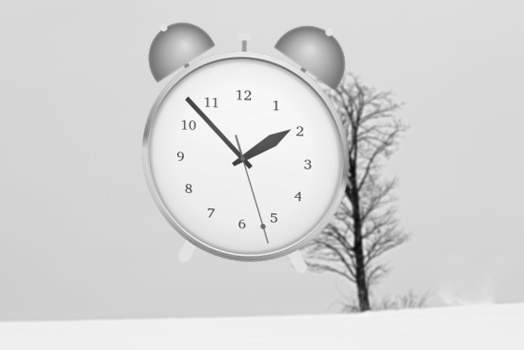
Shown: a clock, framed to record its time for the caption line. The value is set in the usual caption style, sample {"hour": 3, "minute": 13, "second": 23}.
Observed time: {"hour": 1, "minute": 52, "second": 27}
